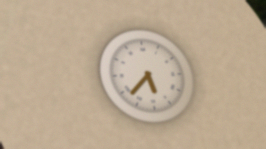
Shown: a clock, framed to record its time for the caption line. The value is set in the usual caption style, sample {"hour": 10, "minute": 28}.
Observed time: {"hour": 5, "minute": 38}
